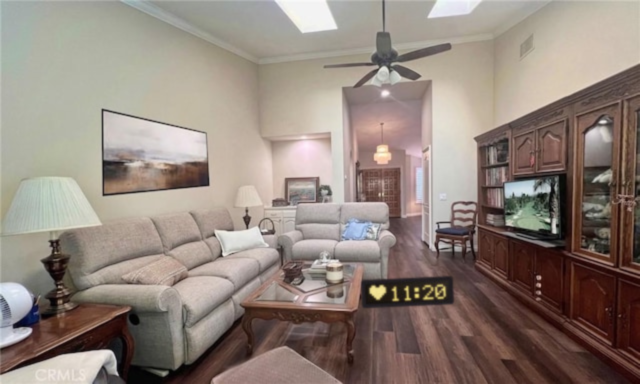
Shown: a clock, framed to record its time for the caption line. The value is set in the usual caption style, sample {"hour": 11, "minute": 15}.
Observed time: {"hour": 11, "minute": 20}
